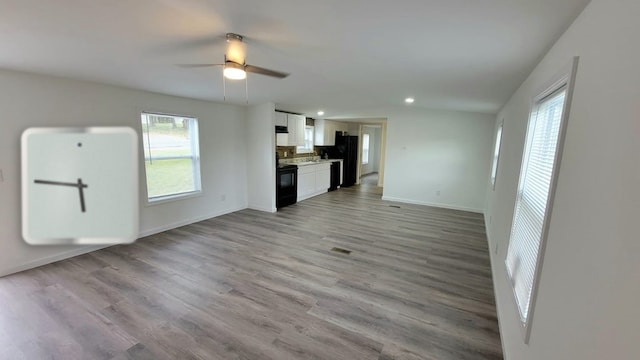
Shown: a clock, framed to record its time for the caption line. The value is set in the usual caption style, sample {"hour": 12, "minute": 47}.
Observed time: {"hour": 5, "minute": 46}
